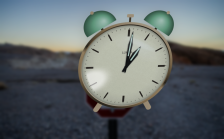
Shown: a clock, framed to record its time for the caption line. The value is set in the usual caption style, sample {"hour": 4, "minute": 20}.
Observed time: {"hour": 1, "minute": 1}
